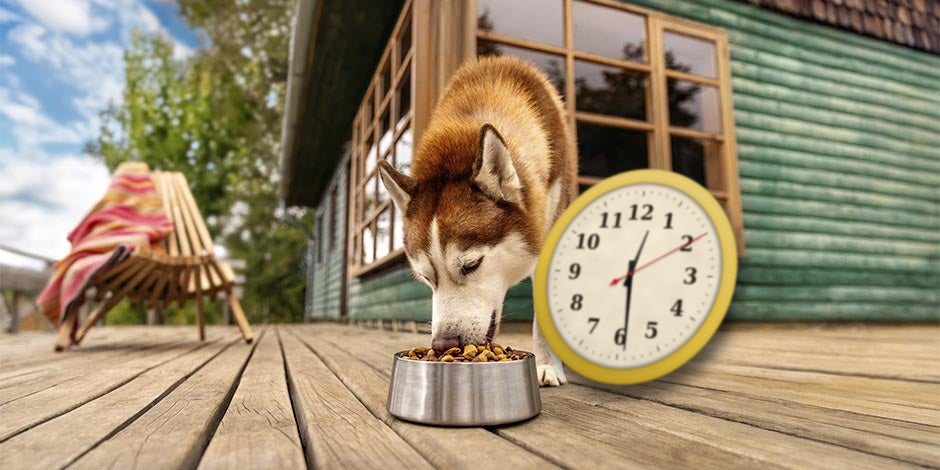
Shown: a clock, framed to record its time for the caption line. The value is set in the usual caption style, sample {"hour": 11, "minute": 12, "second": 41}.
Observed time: {"hour": 12, "minute": 29, "second": 10}
